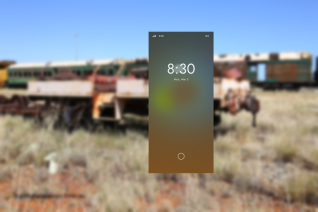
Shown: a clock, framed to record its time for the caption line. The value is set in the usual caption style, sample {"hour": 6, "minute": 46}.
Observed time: {"hour": 8, "minute": 30}
